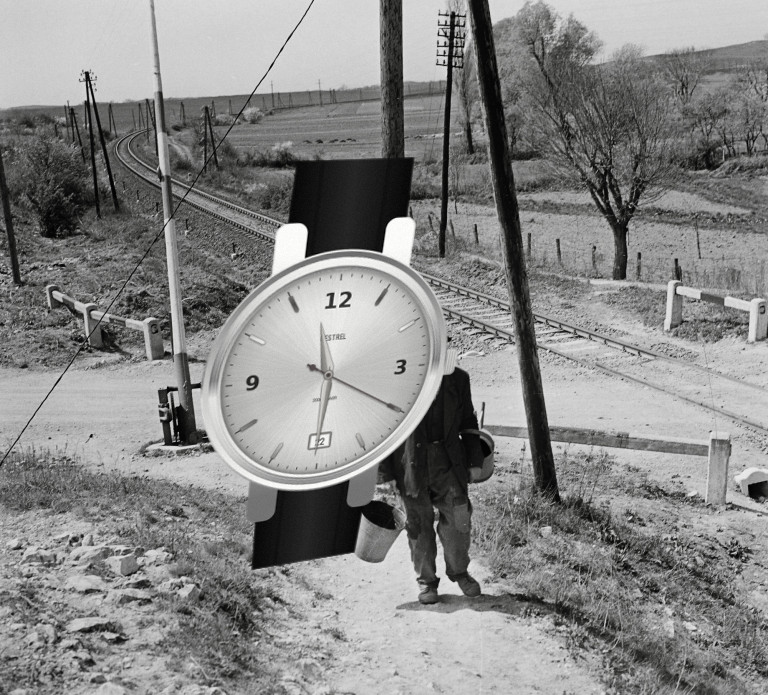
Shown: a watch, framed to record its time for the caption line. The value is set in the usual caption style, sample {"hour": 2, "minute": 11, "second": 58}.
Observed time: {"hour": 11, "minute": 30, "second": 20}
